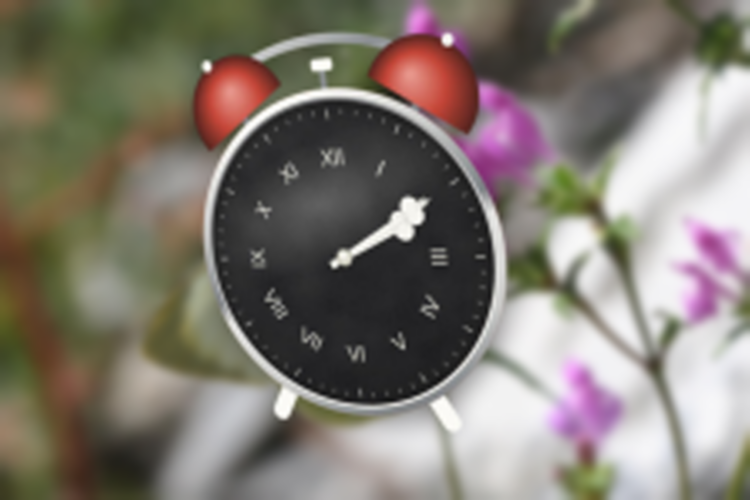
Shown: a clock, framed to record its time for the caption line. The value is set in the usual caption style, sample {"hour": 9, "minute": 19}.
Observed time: {"hour": 2, "minute": 10}
